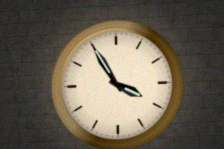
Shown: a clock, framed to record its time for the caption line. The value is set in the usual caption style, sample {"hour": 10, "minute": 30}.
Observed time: {"hour": 3, "minute": 55}
